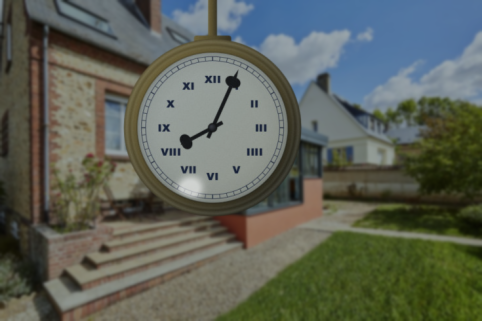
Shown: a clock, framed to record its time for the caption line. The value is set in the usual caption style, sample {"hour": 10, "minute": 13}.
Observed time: {"hour": 8, "minute": 4}
